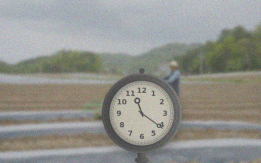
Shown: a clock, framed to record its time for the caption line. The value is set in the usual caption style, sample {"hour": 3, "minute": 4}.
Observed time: {"hour": 11, "minute": 21}
